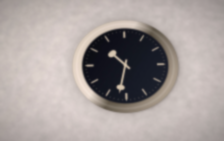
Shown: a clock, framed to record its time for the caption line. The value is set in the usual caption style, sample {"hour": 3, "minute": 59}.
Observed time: {"hour": 10, "minute": 32}
